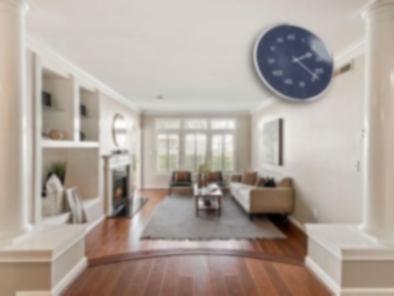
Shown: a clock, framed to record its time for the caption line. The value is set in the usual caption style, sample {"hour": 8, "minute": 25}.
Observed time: {"hour": 2, "minute": 23}
